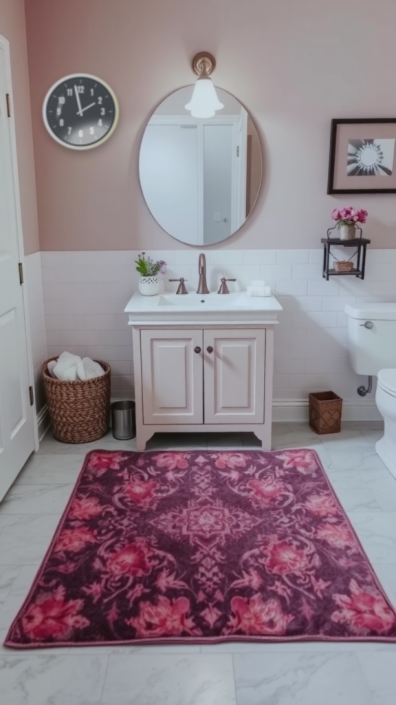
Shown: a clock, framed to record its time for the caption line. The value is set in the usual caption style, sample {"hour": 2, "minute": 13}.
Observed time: {"hour": 1, "minute": 58}
